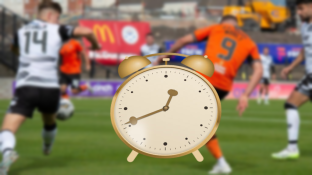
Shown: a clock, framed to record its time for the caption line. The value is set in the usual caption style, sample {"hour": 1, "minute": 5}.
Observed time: {"hour": 12, "minute": 41}
